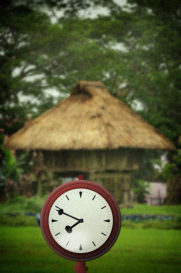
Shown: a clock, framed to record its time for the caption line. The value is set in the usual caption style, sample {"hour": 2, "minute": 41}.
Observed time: {"hour": 7, "minute": 49}
